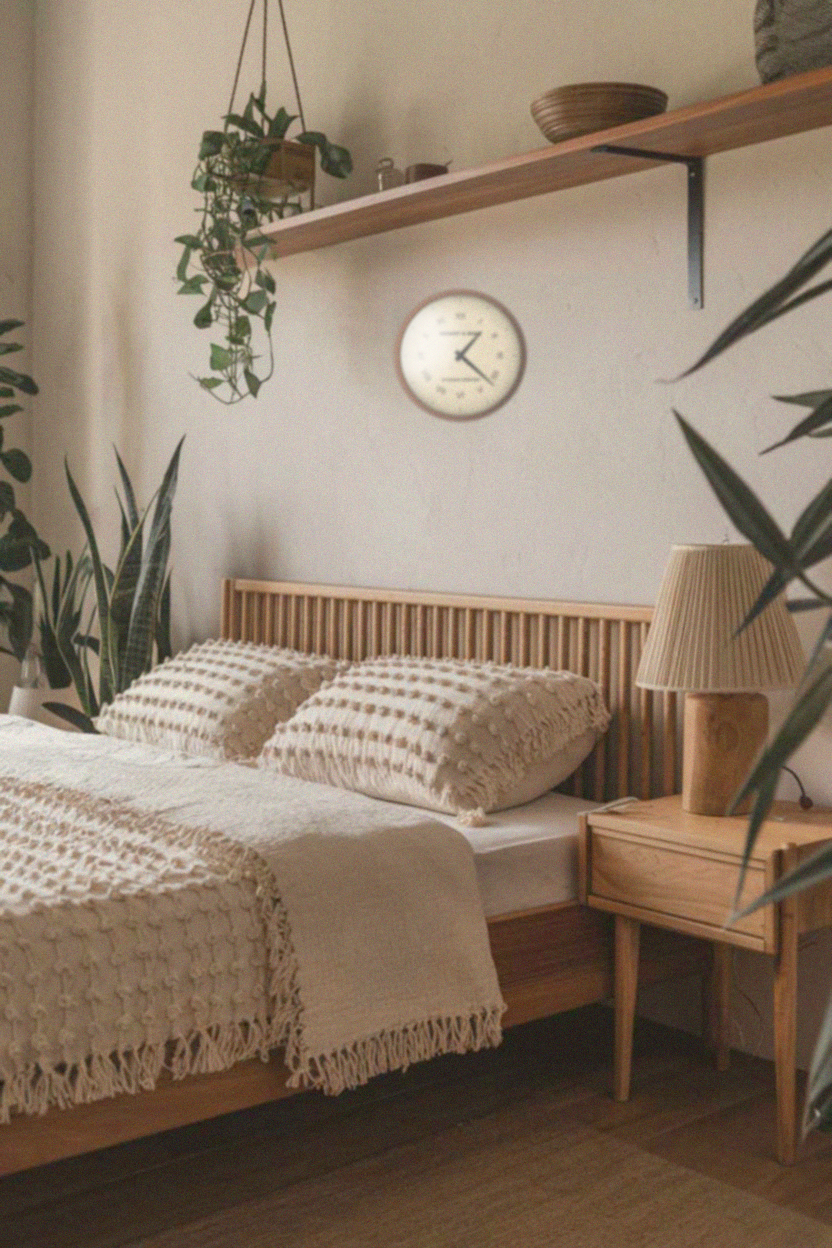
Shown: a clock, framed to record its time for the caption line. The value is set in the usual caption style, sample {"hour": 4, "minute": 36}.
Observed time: {"hour": 1, "minute": 22}
